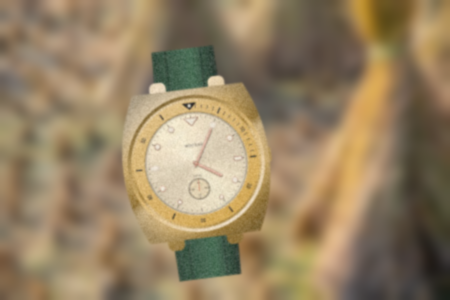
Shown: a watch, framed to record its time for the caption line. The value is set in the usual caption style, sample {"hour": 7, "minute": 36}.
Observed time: {"hour": 4, "minute": 5}
